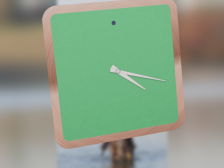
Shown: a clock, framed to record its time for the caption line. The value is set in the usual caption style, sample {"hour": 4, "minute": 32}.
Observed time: {"hour": 4, "minute": 18}
